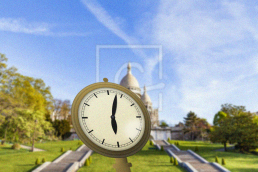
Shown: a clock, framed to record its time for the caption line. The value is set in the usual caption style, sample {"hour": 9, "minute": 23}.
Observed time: {"hour": 6, "minute": 3}
